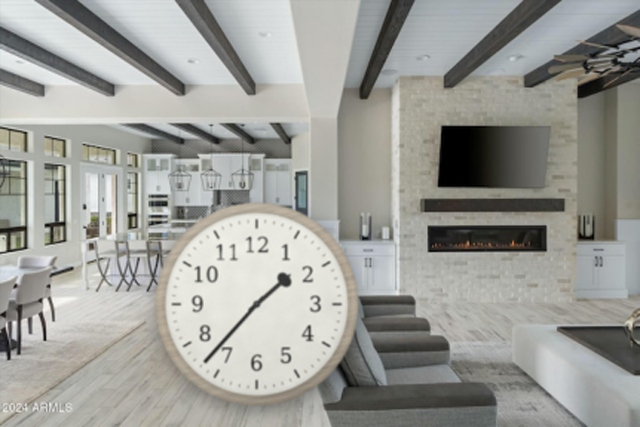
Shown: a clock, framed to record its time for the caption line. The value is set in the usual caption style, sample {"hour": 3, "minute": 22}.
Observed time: {"hour": 1, "minute": 37}
